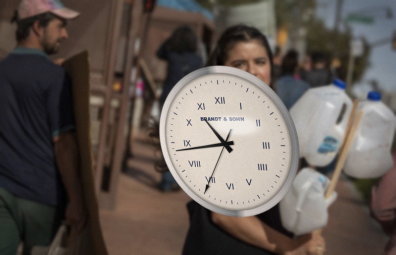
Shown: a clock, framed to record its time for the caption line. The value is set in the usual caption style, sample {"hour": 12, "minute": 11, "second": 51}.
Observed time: {"hour": 10, "minute": 43, "second": 35}
